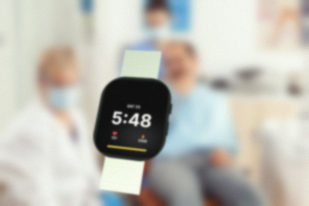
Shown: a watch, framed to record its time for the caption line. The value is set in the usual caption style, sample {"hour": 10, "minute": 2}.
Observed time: {"hour": 5, "minute": 48}
